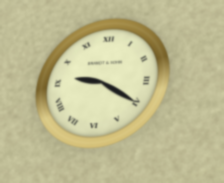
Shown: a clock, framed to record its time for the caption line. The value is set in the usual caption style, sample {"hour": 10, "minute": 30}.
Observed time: {"hour": 9, "minute": 20}
